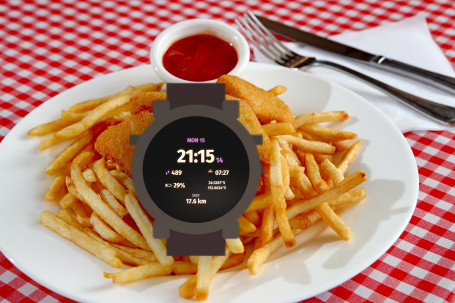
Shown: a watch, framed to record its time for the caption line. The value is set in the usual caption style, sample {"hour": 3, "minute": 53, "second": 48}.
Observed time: {"hour": 21, "minute": 15, "second": 14}
